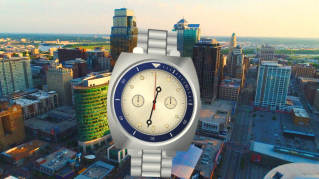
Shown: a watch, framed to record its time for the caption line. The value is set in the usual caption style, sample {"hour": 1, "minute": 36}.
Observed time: {"hour": 12, "minute": 32}
